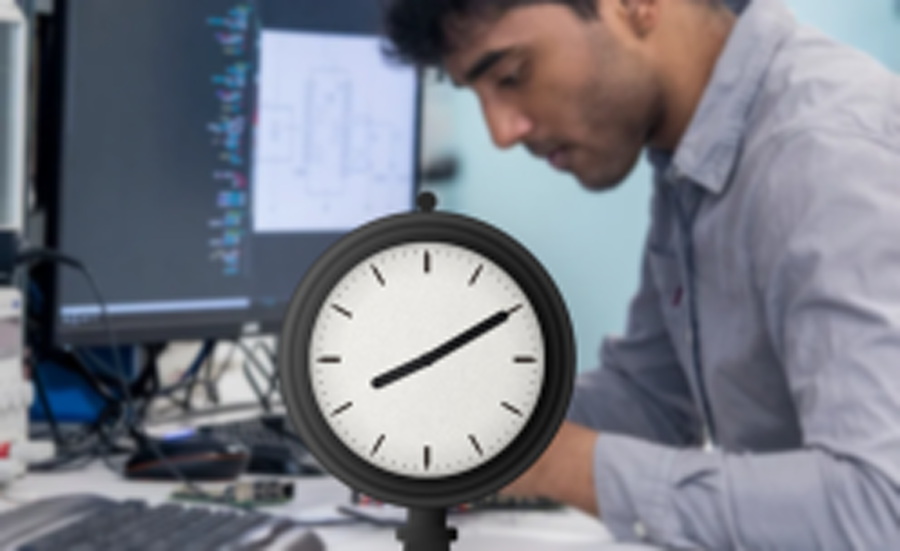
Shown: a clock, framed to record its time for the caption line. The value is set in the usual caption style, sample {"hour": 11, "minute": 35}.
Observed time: {"hour": 8, "minute": 10}
